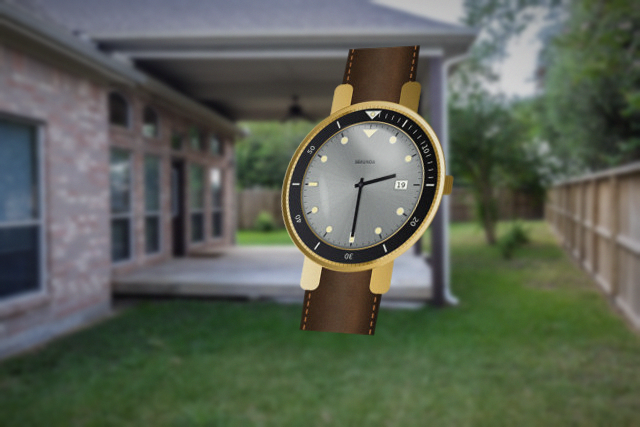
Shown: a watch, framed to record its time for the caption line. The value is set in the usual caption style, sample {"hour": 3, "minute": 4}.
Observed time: {"hour": 2, "minute": 30}
